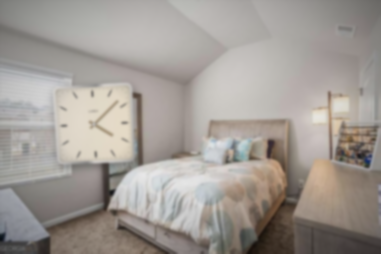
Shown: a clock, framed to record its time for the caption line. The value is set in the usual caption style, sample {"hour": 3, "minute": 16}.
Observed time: {"hour": 4, "minute": 8}
